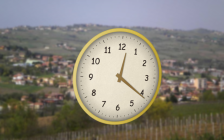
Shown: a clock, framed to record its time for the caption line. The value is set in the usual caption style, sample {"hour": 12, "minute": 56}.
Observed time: {"hour": 12, "minute": 21}
